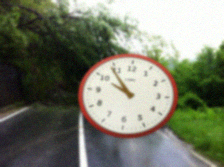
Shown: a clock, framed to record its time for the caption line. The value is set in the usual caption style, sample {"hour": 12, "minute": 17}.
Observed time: {"hour": 9, "minute": 54}
